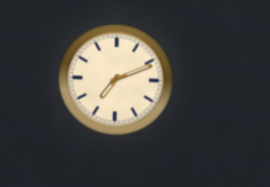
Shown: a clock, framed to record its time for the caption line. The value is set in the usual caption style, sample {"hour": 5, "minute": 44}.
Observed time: {"hour": 7, "minute": 11}
